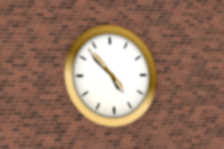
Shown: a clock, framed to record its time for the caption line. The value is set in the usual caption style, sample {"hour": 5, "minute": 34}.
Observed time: {"hour": 4, "minute": 53}
